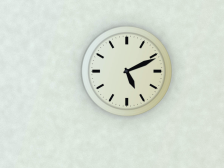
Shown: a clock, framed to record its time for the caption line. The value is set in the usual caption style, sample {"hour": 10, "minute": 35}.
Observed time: {"hour": 5, "minute": 11}
